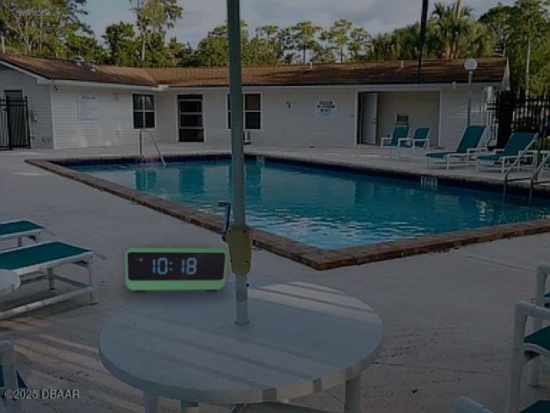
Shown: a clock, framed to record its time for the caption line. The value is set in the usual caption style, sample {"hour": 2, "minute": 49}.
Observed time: {"hour": 10, "minute": 18}
